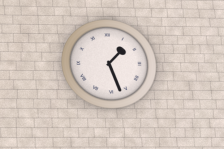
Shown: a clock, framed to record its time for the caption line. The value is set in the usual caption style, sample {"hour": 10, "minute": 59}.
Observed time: {"hour": 1, "minute": 27}
